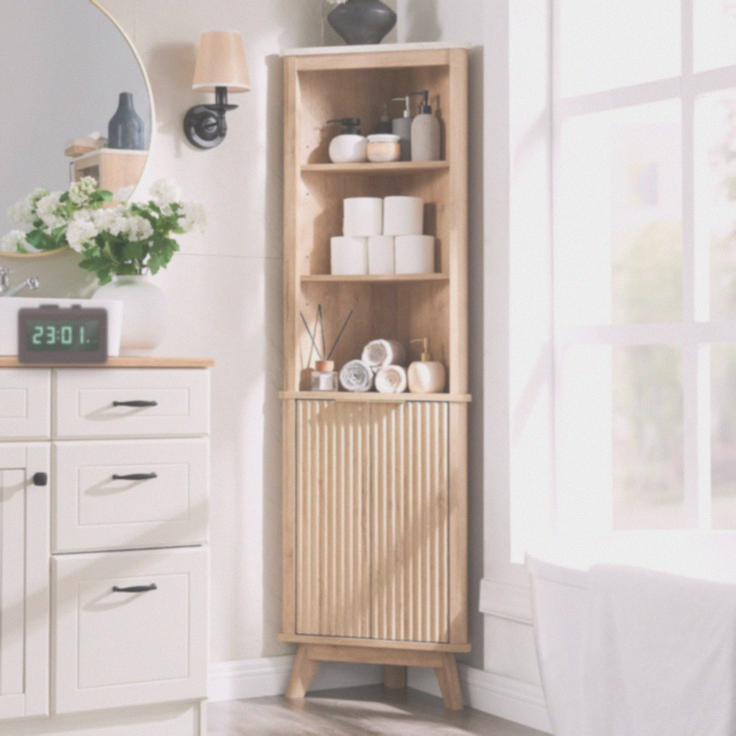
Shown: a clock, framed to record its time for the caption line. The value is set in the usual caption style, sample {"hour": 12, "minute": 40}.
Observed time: {"hour": 23, "minute": 1}
